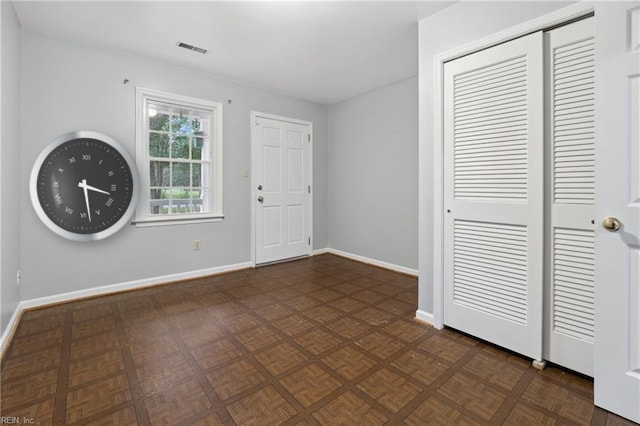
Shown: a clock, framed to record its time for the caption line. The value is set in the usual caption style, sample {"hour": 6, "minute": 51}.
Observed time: {"hour": 3, "minute": 28}
